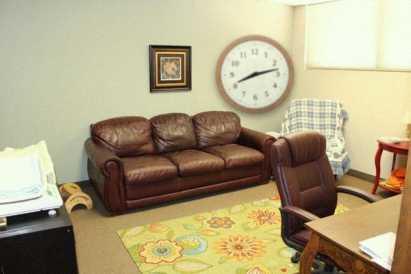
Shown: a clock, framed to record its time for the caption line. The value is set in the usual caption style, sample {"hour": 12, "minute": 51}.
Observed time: {"hour": 8, "minute": 13}
